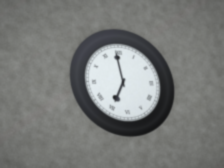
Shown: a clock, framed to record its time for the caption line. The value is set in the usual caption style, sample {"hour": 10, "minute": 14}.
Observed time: {"hour": 6, "minute": 59}
